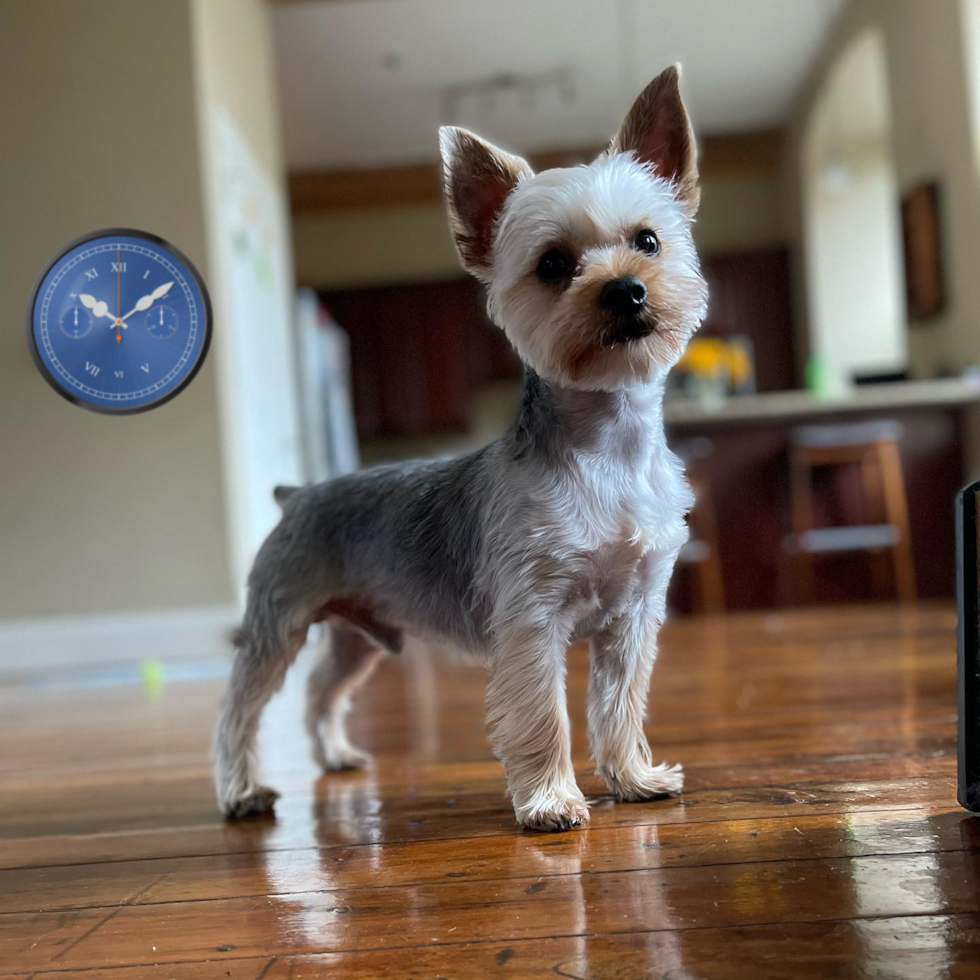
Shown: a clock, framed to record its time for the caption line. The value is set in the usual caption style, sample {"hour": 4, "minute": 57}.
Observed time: {"hour": 10, "minute": 9}
